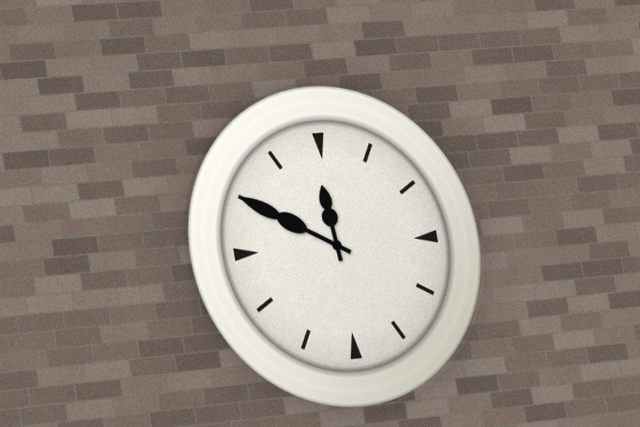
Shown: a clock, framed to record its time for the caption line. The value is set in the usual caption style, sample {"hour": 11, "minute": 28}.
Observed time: {"hour": 11, "minute": 50}
